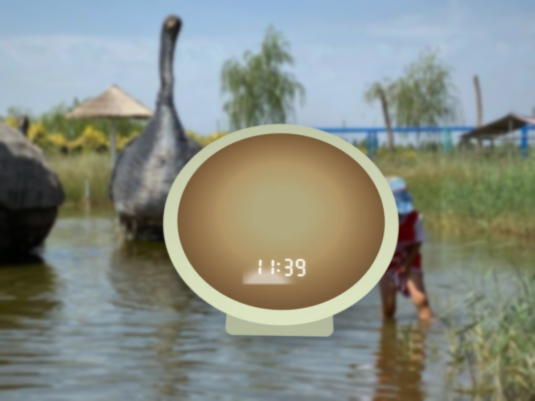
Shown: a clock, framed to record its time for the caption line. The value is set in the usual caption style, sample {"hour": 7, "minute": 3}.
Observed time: {"hour": 11, "minute": 39}
